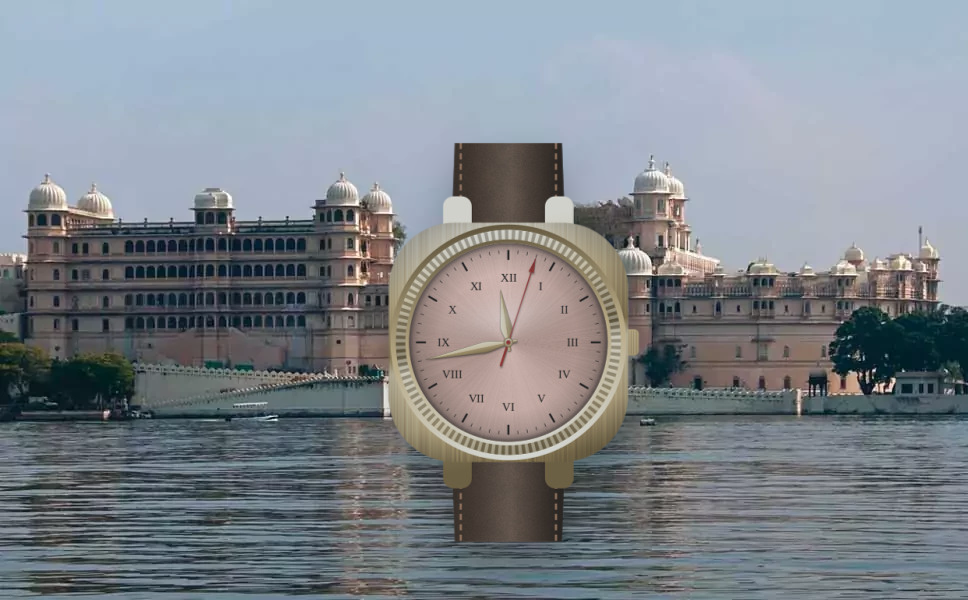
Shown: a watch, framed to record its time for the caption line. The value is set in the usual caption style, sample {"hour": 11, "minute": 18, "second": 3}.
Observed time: {"hour": 11, "minute": 43, "second": 3}
